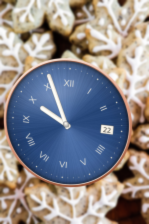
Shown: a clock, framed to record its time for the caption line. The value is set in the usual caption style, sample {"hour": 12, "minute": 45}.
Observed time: {"hour": 9, "minute": 56}
